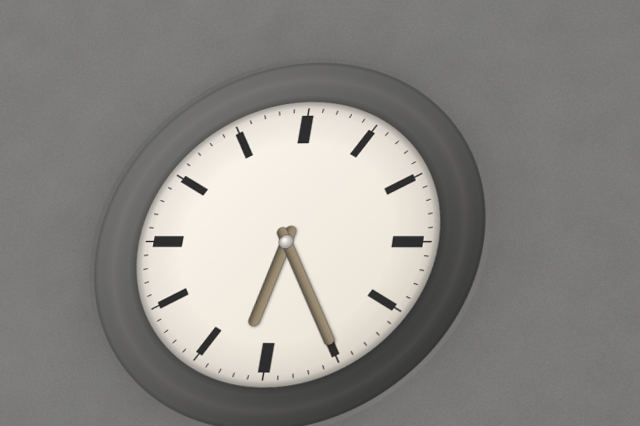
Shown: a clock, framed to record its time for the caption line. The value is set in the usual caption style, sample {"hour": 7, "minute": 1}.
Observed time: {"hour": 6, "minute": 25}
